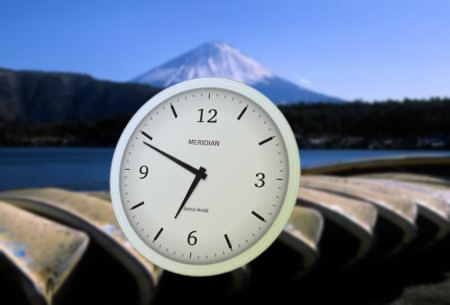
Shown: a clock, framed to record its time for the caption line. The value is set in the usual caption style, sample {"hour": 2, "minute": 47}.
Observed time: {"hour": 6, "minute": 49}
